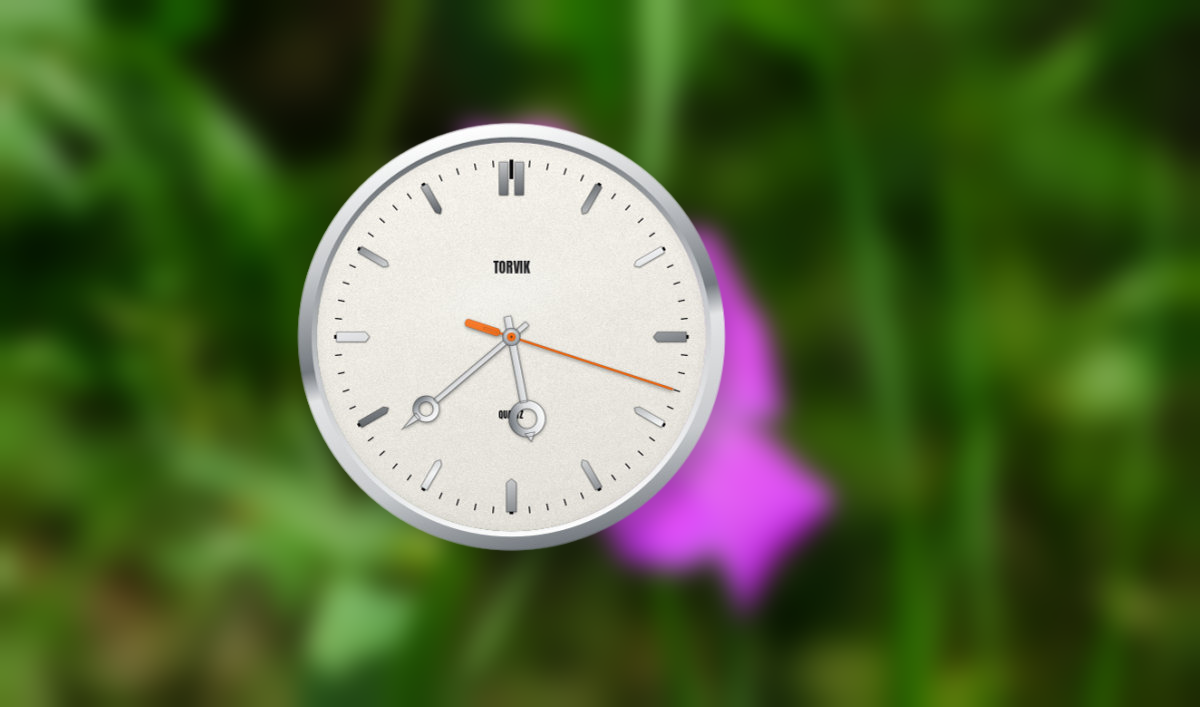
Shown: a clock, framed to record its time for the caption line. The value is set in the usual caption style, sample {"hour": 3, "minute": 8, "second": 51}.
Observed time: {"hour": 5, "minute": 38, "second": 18}
